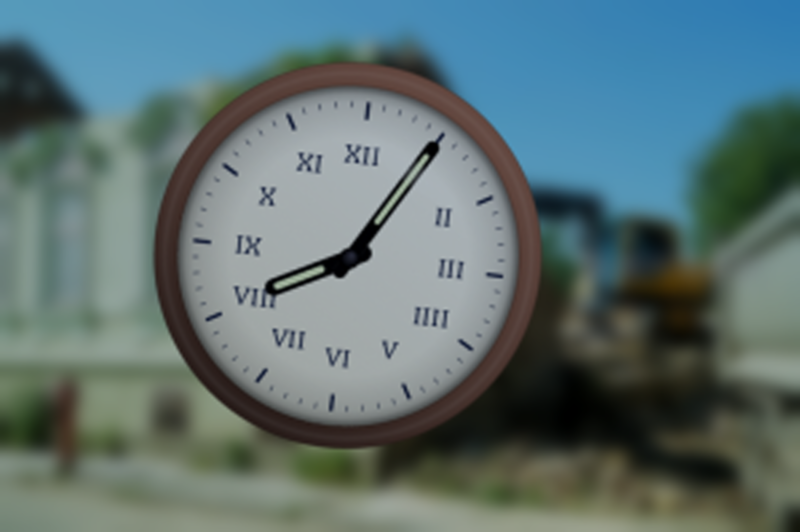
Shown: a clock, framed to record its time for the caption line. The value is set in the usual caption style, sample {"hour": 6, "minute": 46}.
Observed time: {"hour": 8, "minute": 5}
